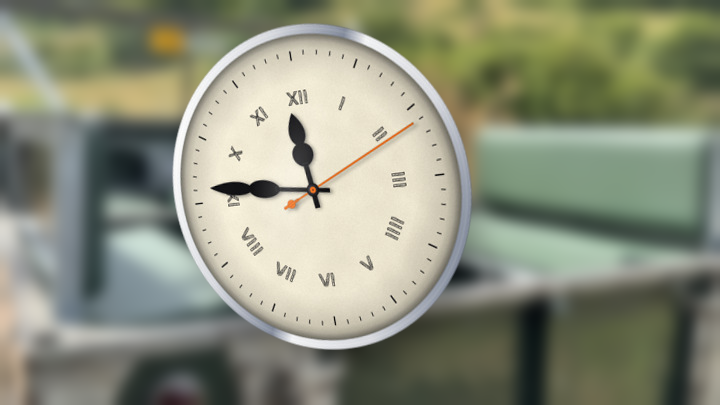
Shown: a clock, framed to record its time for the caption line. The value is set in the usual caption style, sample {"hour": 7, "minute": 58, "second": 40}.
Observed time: {"hour": 11, "minute": 46, "second": 11}
